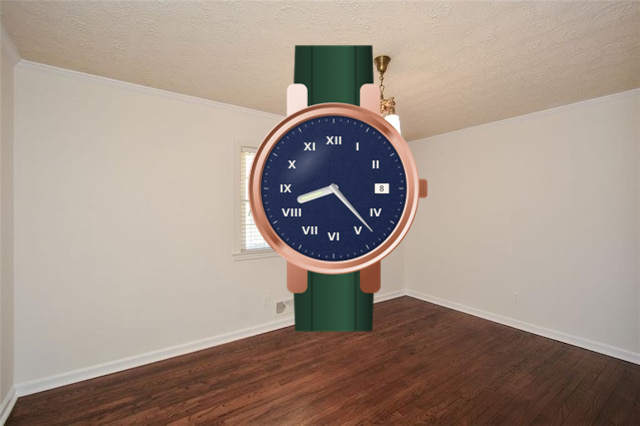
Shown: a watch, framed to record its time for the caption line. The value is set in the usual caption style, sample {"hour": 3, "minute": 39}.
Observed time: {"hour": 8, "minute": 23}
